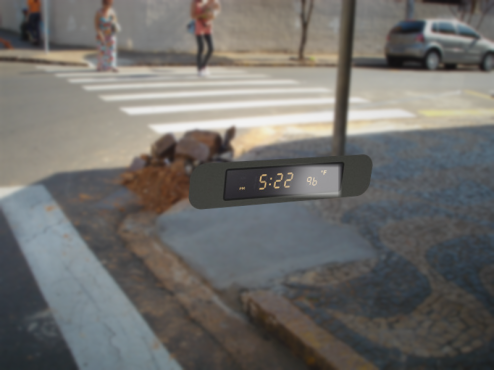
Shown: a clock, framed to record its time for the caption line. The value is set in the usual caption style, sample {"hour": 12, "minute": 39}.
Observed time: {"hour": 5, "minute": 22}
